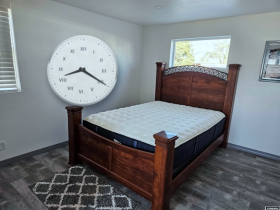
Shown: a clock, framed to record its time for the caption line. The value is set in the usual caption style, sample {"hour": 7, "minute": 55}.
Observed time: {"hour": 8, "minute": 20}
